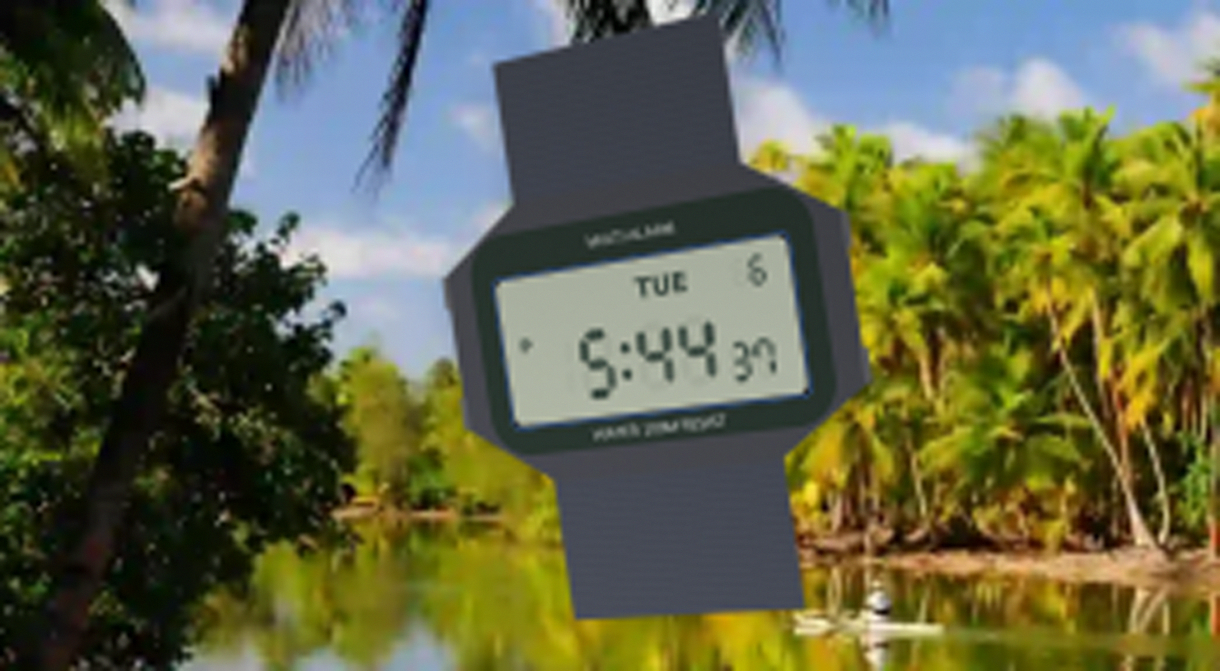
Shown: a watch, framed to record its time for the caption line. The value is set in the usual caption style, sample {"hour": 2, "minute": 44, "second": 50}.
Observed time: {"hour": 5, "minute": 44, "second": 37}
